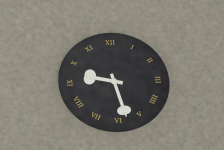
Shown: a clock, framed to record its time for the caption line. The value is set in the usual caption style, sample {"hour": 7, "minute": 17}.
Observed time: {"hour": 9, "minute": 28}
